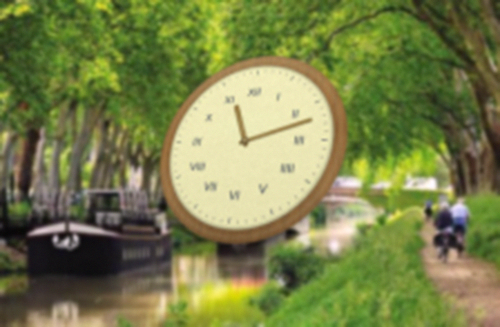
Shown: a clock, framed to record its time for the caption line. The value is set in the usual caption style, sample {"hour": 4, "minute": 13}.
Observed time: {"hour": 11, "minute": 12}
